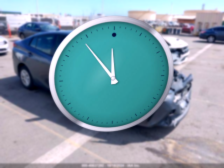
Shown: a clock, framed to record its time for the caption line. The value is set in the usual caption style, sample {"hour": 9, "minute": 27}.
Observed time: {"hour": 11, "minute": 54}
